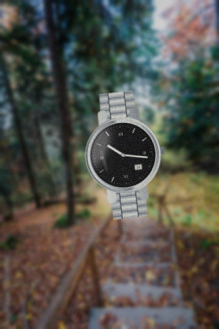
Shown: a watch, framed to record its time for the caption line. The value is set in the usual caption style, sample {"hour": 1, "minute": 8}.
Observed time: {"hour": 10, "minute": 17}
